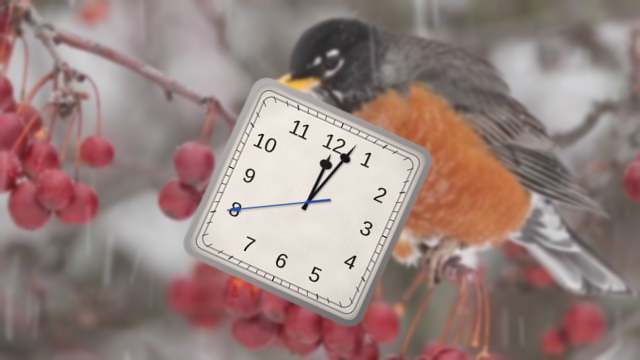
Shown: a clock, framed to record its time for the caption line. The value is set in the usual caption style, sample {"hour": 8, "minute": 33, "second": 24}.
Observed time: {"hour": 12, "minute": 2, "second": 40}
